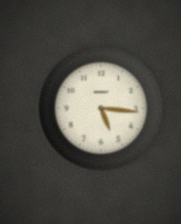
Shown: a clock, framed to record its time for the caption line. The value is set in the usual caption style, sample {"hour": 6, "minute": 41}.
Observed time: {"hour": 5, "minute": 16}
